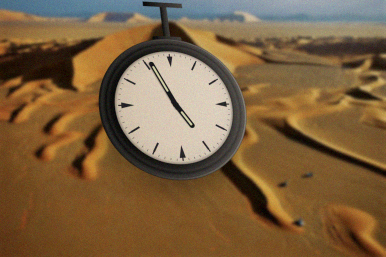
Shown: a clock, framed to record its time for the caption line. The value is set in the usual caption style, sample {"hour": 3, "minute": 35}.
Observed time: {"hour": 4, "minute": 56}
